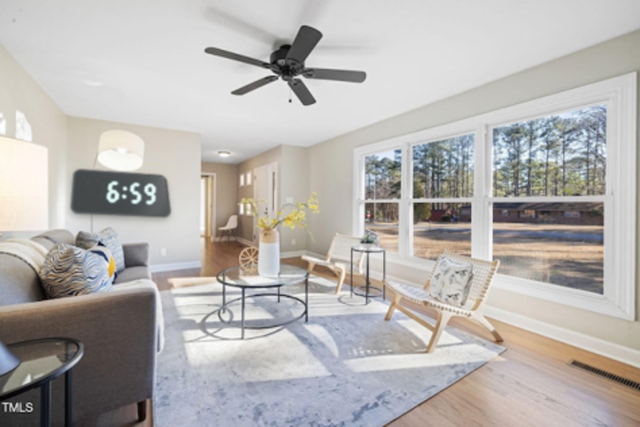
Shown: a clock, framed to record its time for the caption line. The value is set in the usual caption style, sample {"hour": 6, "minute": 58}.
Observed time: {"hour": 6, "minute": 59}
